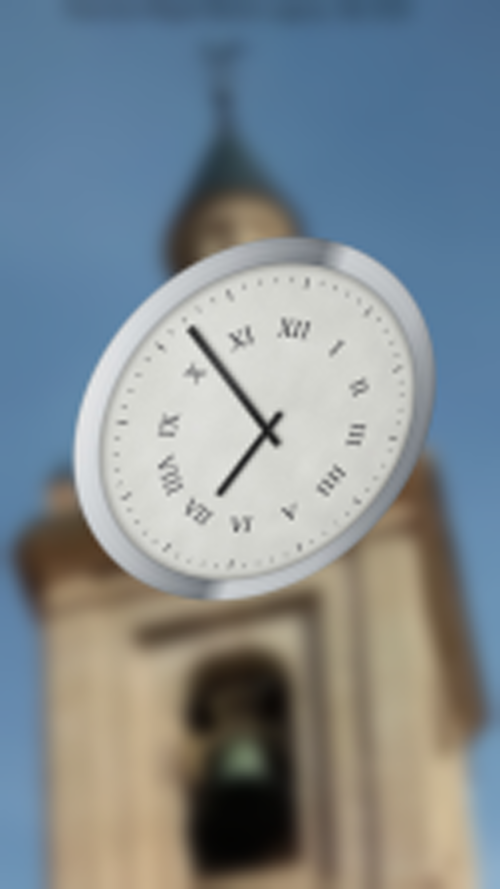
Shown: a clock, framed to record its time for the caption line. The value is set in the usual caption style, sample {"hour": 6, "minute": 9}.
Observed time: {"hour": 6, "minute": 52}
